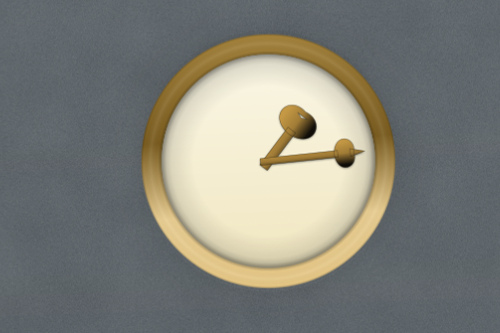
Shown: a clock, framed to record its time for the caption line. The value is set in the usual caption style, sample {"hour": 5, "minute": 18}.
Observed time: {"hour": 1, "minute": 14}
